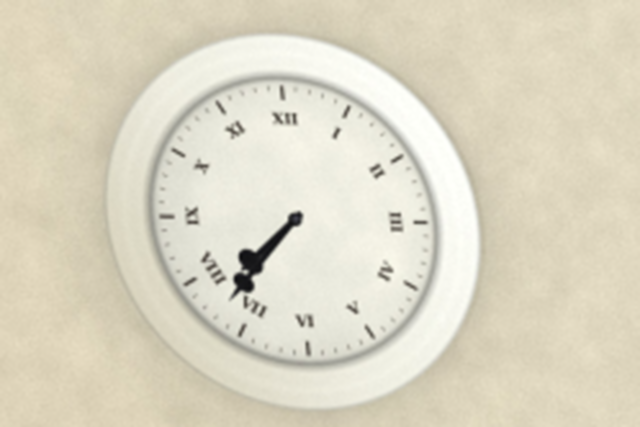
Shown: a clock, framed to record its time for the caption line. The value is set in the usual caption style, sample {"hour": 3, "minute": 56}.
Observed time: {"hour": 7, "minute": 37}
